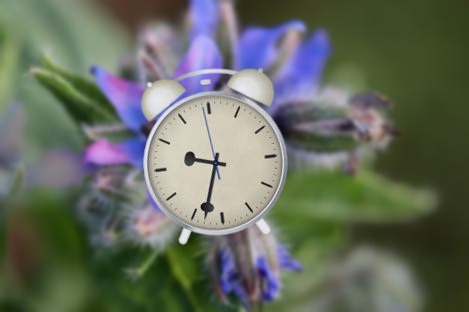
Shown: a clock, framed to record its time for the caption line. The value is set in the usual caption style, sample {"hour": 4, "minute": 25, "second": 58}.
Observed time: {"hour": 9, "minute": 32, "second": 59}
